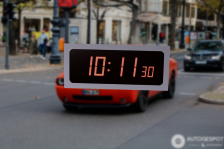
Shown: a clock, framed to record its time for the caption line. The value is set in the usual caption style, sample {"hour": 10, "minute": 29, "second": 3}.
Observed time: {"hour": 10, "minute": 11, "second": 30}
